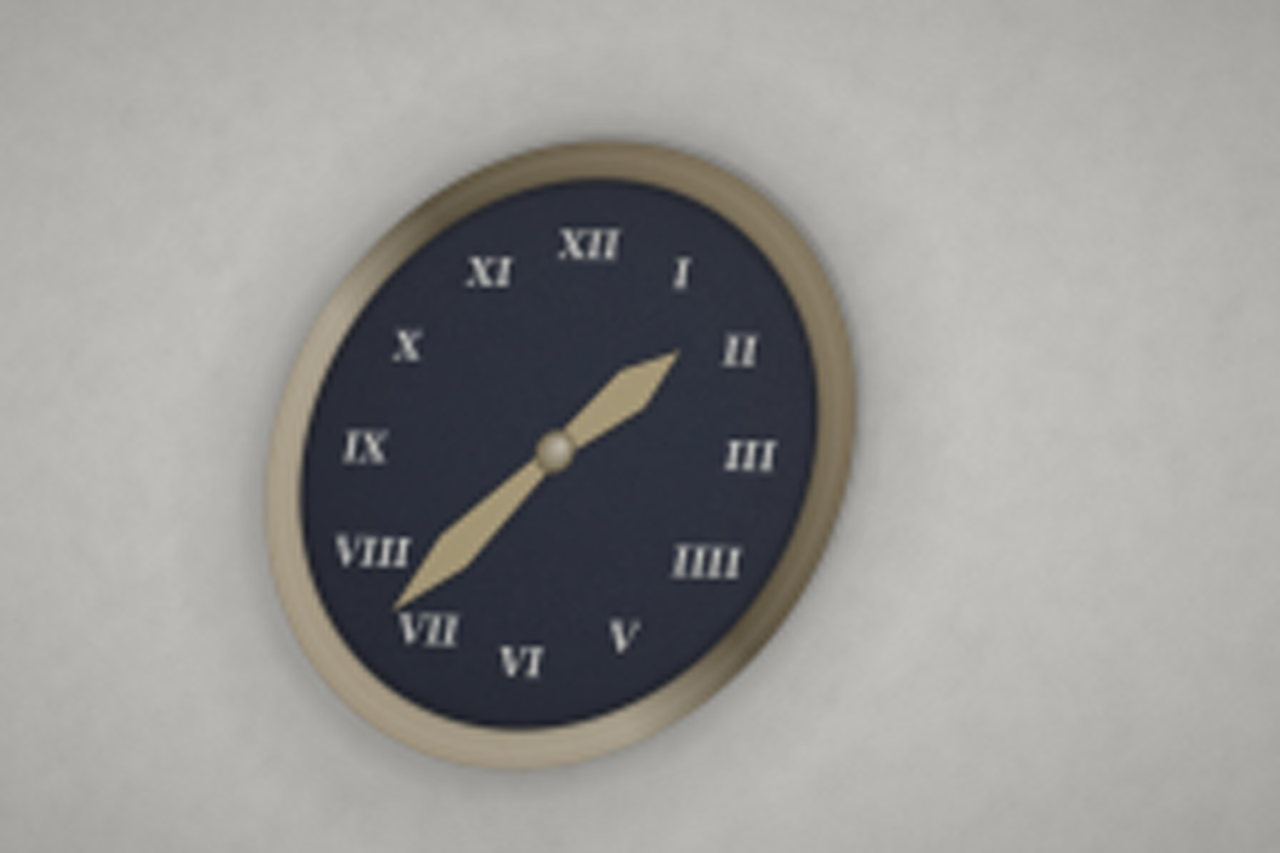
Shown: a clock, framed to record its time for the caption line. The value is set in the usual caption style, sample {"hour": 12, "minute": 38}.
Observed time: {"hour": 1, "minute": 37}
